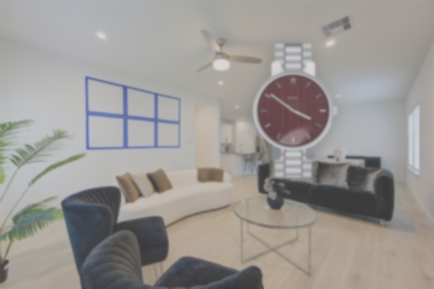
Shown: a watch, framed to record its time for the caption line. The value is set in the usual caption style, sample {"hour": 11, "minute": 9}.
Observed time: {"hour": 3, "minute": 51}
